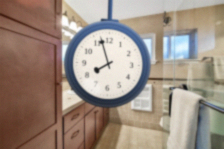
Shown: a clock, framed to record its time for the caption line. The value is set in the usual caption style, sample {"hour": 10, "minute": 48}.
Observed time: {"hour": 7, "minute": 57}
